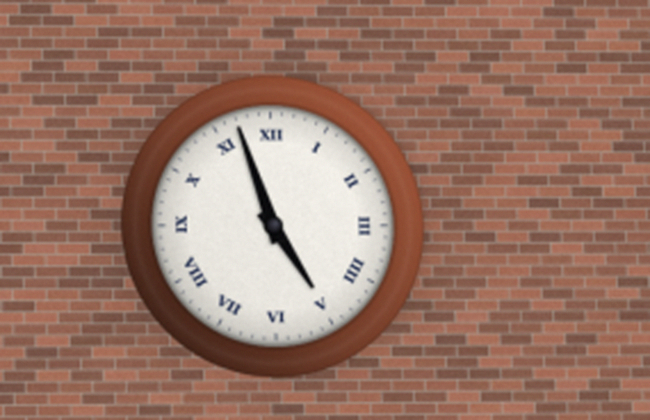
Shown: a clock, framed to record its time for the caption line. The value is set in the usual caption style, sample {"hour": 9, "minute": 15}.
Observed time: {"hour": 4, "minute": 57}
